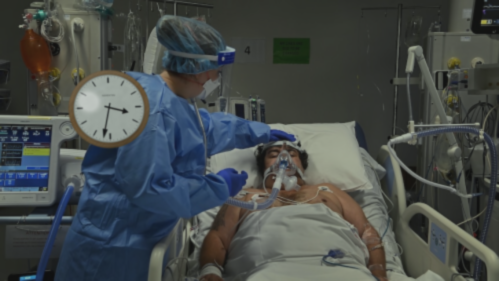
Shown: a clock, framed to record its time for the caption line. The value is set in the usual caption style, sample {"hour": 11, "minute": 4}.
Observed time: {"hour": 3, "minute": 32}
